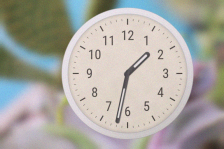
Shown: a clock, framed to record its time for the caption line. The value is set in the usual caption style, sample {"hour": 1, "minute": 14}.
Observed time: {"hour": 1, "minute": 32}
